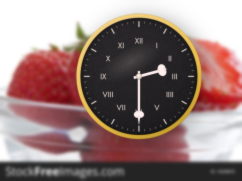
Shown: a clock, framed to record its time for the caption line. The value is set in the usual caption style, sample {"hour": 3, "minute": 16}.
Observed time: {"hour": 2, "minute": 30}
